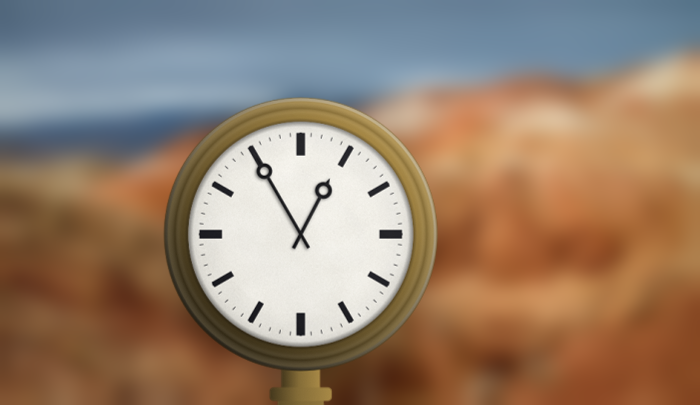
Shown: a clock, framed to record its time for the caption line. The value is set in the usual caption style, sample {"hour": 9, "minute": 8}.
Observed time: {"hour": 12, "minute": 55}
